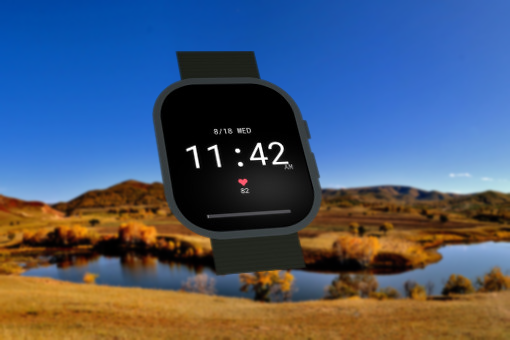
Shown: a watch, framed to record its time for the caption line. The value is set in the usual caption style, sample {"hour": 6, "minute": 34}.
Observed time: {"hour": 11, "minute": 42}
